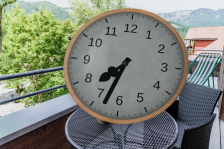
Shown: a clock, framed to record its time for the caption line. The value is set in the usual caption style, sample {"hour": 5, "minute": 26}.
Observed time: {"hour": 7, "minute": 33}
